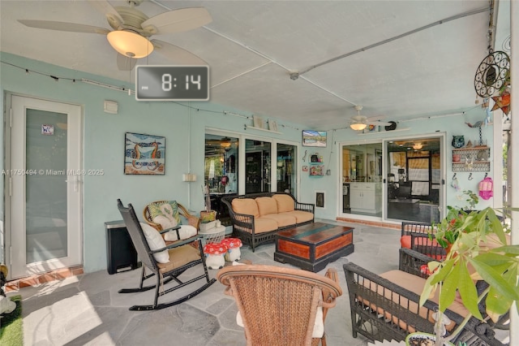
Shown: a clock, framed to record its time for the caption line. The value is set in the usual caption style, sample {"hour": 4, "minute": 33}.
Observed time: {"hour": 8, "minute": 14}
